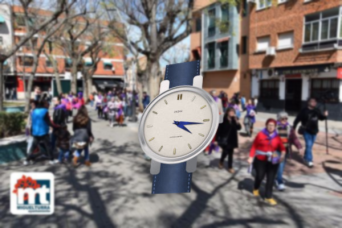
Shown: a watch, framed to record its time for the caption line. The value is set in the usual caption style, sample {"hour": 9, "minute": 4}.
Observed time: {"hour": 4, "minute": 16}
